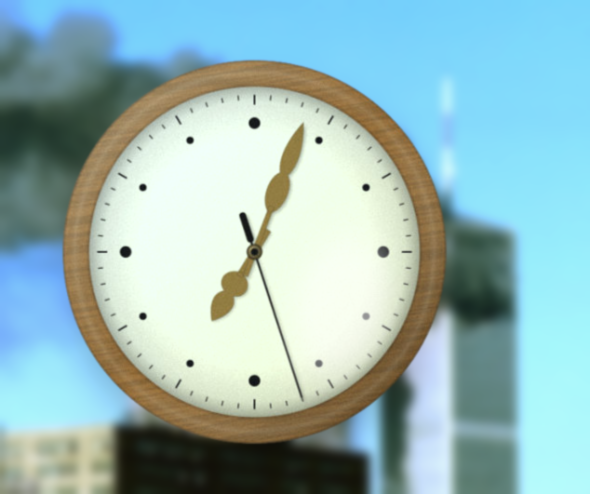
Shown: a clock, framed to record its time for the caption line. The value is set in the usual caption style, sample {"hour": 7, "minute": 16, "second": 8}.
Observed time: {"hour": 7, "minute": 3, "second": 27}
